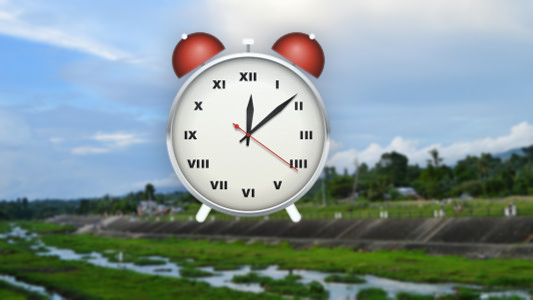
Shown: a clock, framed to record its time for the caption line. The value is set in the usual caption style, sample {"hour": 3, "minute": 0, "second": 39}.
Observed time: {"hour": 12, "minute": 8, "second": 21}
